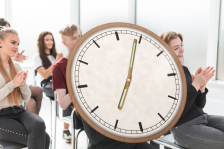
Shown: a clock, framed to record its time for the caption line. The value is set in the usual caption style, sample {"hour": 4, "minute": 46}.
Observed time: {"hour": 7, "minute": 4}
